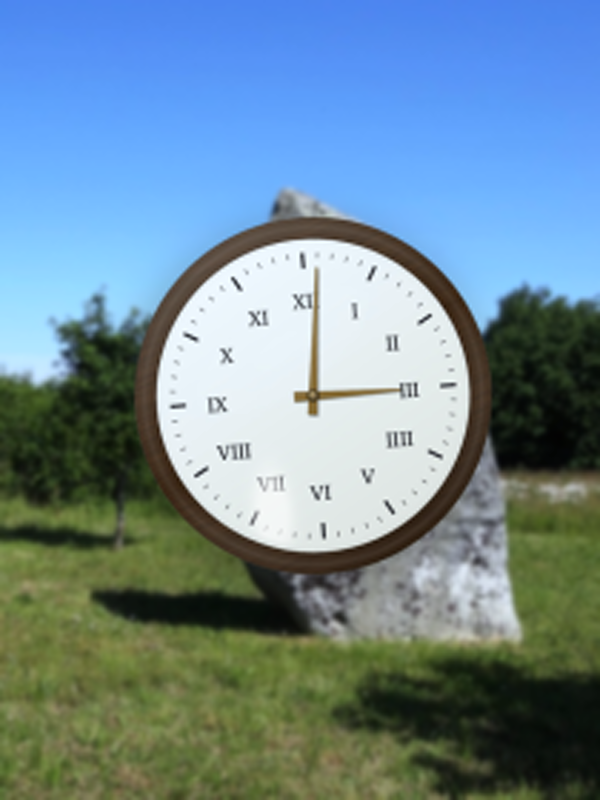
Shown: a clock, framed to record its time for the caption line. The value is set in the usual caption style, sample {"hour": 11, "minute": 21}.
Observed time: {"hour": 3, "minute": 1}
